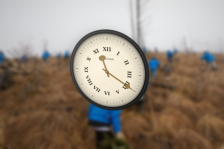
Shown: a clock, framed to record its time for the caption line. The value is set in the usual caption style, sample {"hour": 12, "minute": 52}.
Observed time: {"hour": 11, "minute": 20}
